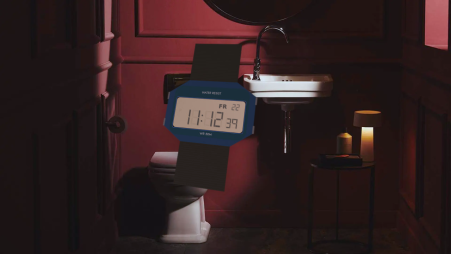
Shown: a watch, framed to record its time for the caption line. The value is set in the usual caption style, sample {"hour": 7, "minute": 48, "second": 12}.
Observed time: {"hour": 11, "minute": 12, "second": 39}
